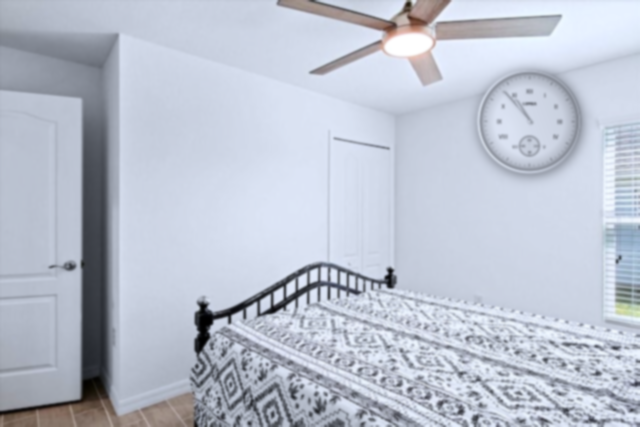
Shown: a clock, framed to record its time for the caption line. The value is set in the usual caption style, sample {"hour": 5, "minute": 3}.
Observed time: {"hour": 10, "minute": 53}
